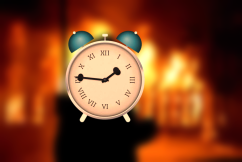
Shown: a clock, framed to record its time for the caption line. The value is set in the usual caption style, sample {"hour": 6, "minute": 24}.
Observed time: {"hour": 1, "minute": 46}
